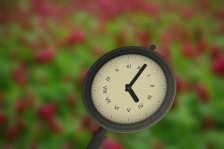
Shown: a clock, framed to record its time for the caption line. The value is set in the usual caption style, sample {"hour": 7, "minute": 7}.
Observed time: {"hour": 4, "minute": 1}
